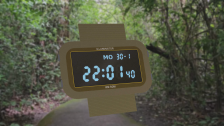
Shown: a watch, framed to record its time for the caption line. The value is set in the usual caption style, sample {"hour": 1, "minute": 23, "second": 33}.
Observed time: {"hour": 22, "minute": 1, "second": 40}
